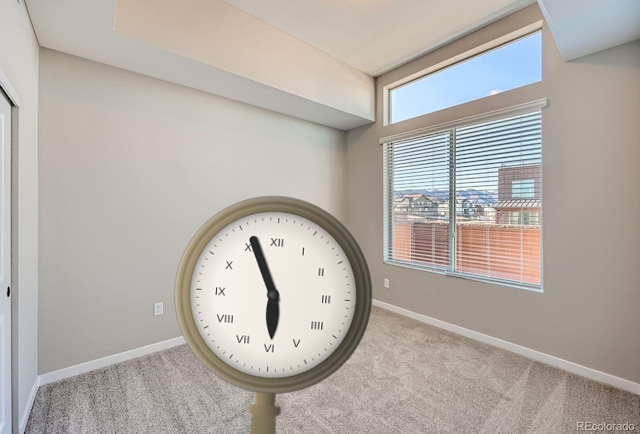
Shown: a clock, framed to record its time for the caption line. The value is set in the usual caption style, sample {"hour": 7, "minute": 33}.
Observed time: {"hour": 5, "minute": 56}
